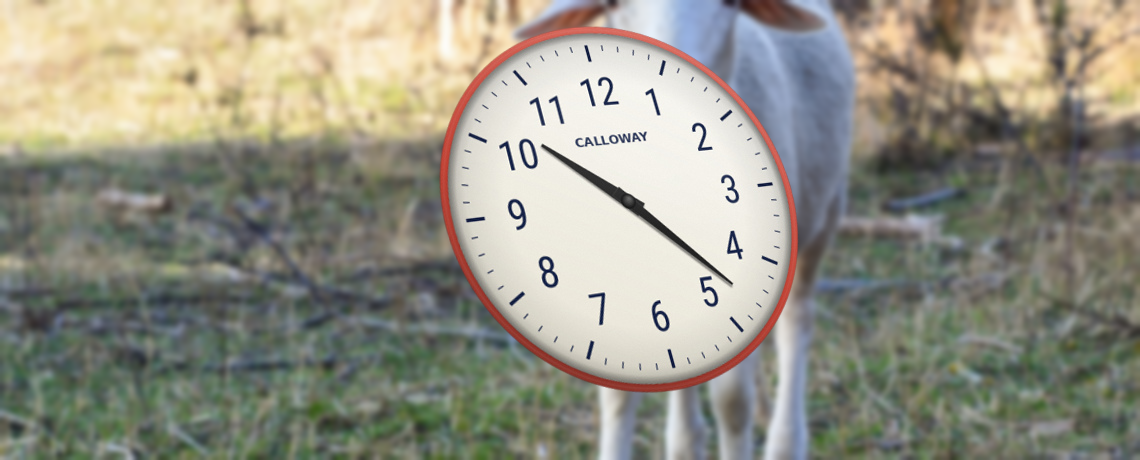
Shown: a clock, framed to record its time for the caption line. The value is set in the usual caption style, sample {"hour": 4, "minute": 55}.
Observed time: {"hour": 10, "minute": 23}
